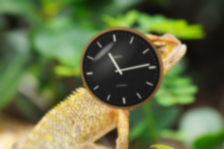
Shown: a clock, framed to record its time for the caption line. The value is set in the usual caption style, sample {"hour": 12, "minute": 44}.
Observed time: {"hour": 11, "minute": 14}
